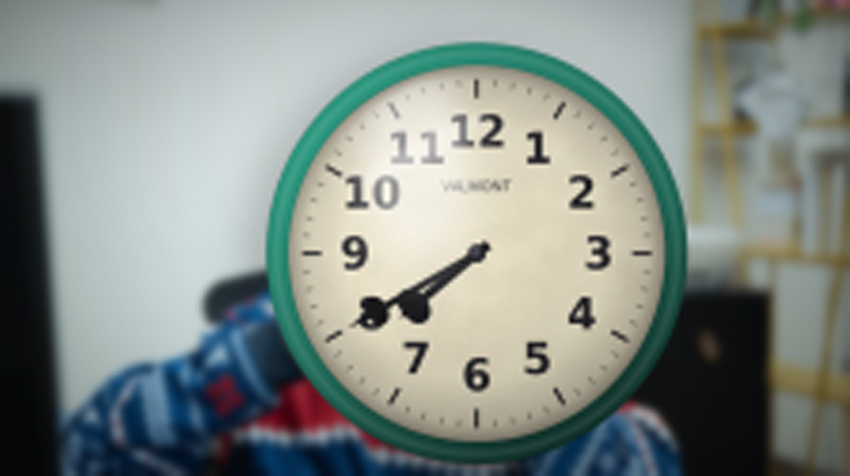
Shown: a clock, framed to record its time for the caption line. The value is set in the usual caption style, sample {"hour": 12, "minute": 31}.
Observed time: {"hour": 7, "minute": 40}
